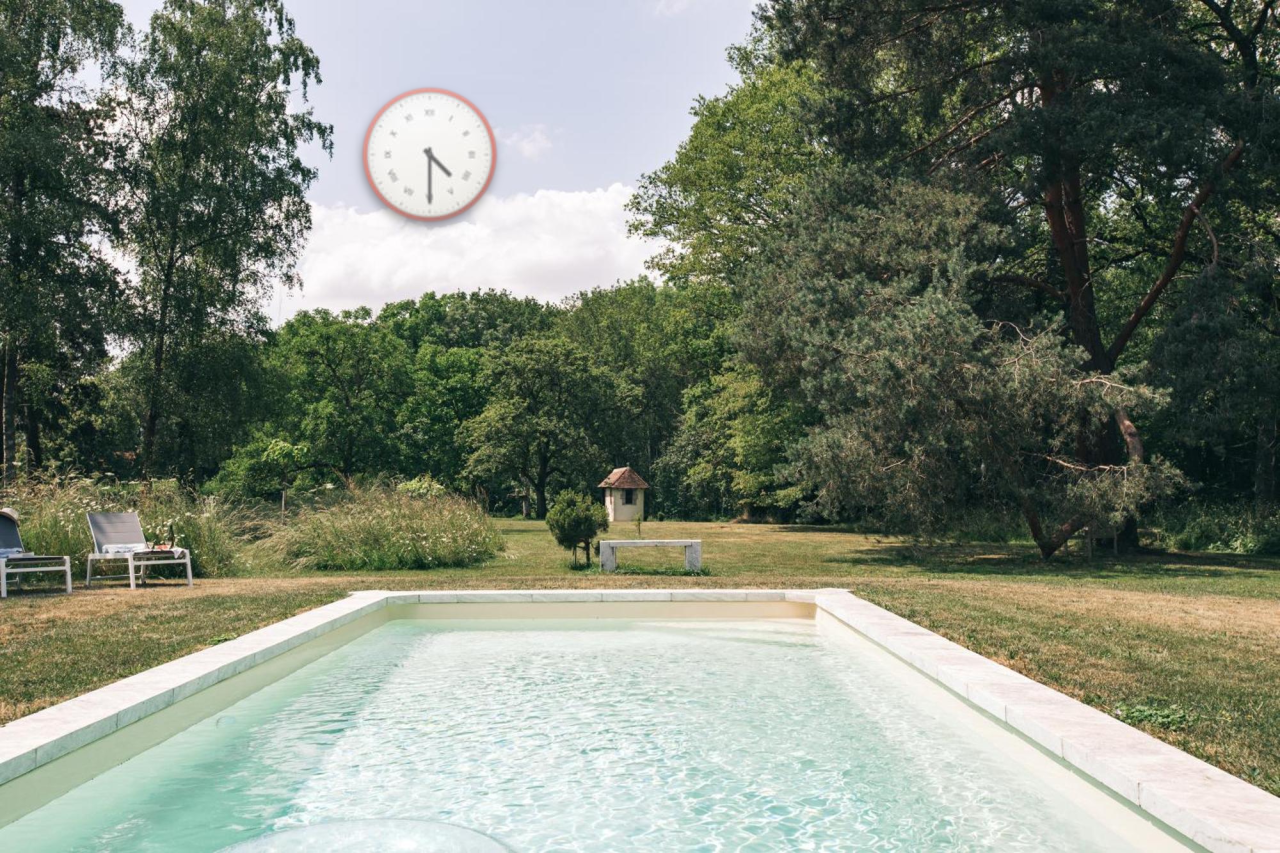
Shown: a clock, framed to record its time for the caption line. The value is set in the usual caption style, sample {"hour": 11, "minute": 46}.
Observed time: {"hour": 4, "minute": 30}
